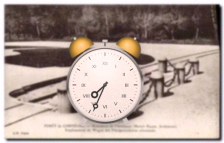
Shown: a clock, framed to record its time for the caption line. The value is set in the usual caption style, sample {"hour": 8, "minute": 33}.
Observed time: {"hour": 7, "minute": 34}
